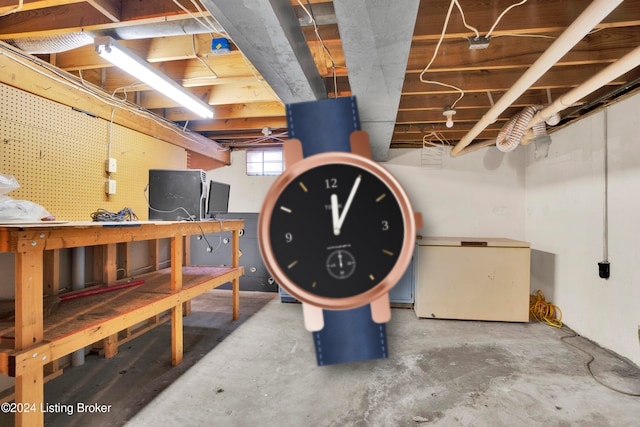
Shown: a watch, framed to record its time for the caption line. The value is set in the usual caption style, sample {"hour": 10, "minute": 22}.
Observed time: {"hour": 12, "minute": 5}
